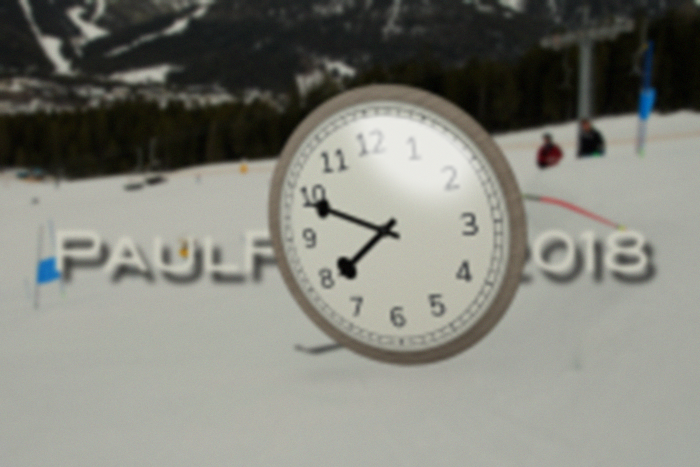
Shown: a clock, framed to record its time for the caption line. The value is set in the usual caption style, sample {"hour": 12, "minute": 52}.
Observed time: {"hour": 7, "minute": 49}
